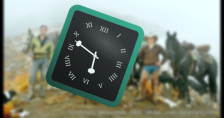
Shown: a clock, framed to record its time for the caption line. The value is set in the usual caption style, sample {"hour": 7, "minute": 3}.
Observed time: {"hour": 5, "minute": 48}
